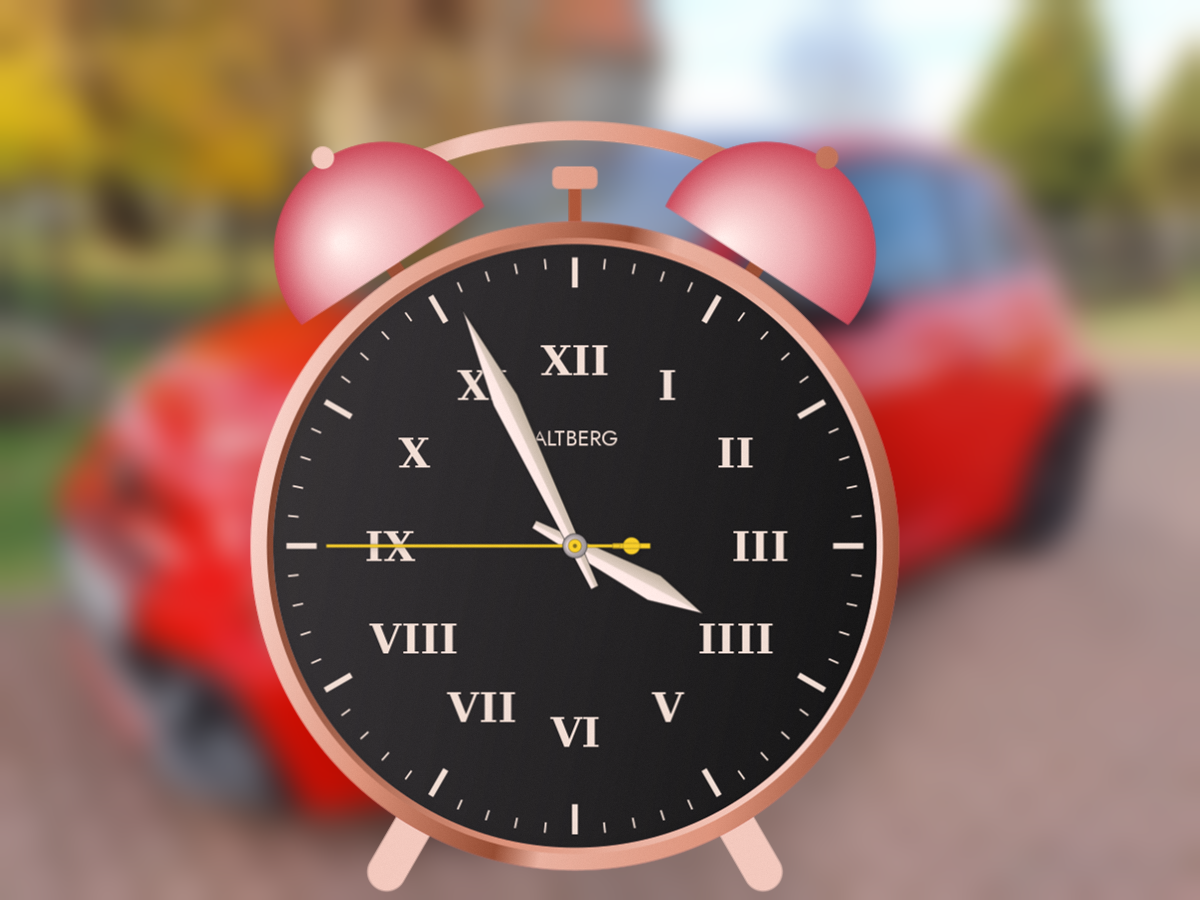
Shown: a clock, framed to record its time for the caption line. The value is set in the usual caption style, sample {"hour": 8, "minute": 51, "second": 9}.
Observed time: {"hour": 3, "minute": 55, "second": 45}
